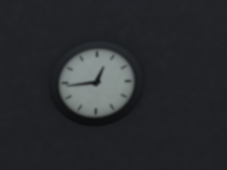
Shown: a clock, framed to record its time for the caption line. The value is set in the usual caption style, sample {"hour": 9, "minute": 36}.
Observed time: {"hour": 12, "minute": 44}
